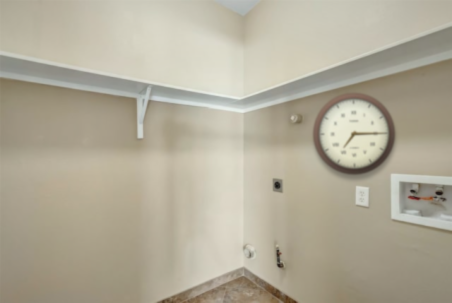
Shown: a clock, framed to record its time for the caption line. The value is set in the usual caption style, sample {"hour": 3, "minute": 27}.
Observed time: {"hour": 7, "minute": 15}
